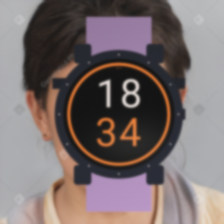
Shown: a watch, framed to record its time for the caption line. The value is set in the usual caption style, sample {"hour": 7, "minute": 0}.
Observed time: {"hour": 18, "minute": 34}
